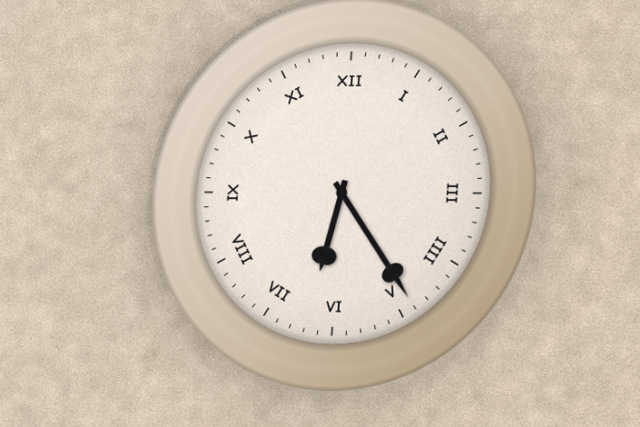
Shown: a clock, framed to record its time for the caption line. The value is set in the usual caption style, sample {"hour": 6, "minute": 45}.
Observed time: {"hour": 6, "minute": 24}
